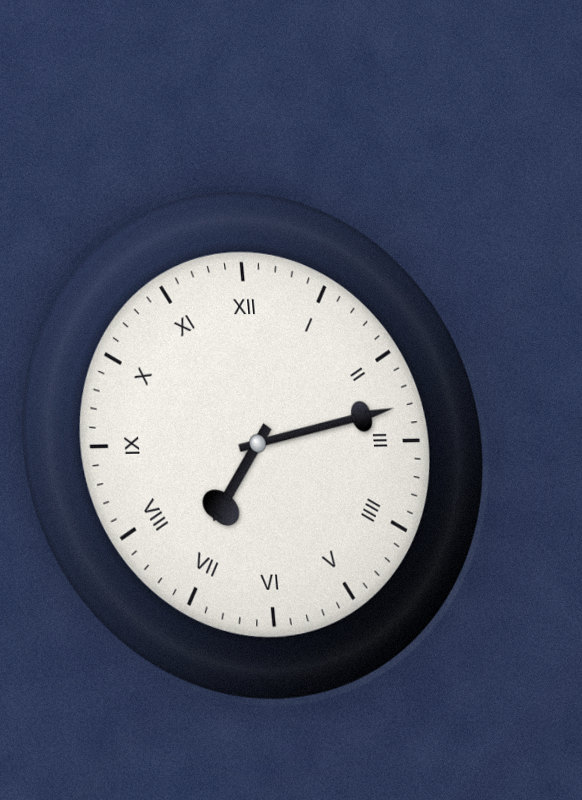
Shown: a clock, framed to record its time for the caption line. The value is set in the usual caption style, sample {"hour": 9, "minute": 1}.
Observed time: {"hour": 7, "minute": 13}
